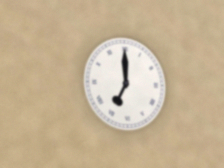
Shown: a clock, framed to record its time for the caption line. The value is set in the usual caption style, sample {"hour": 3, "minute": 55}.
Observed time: {"hour": 7, "minute": 0}
